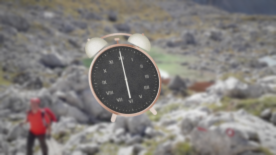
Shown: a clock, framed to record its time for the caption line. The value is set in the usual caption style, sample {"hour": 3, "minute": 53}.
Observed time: {"hour": 6, "minute": 0}
